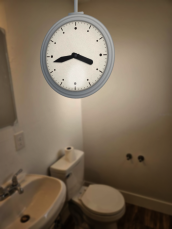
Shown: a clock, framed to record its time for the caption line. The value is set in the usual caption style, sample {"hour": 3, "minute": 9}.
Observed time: {"hour": 3, "minute": 43}
